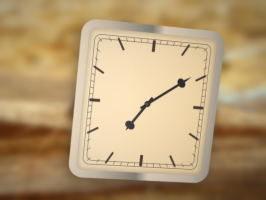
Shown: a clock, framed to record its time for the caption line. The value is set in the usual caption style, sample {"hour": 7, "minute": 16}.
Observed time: {"hour": 7, "minute": 9}
